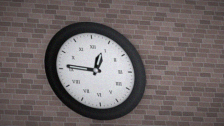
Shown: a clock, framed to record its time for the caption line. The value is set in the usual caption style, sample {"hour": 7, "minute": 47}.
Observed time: {"hour": 12, "minute": 46}
